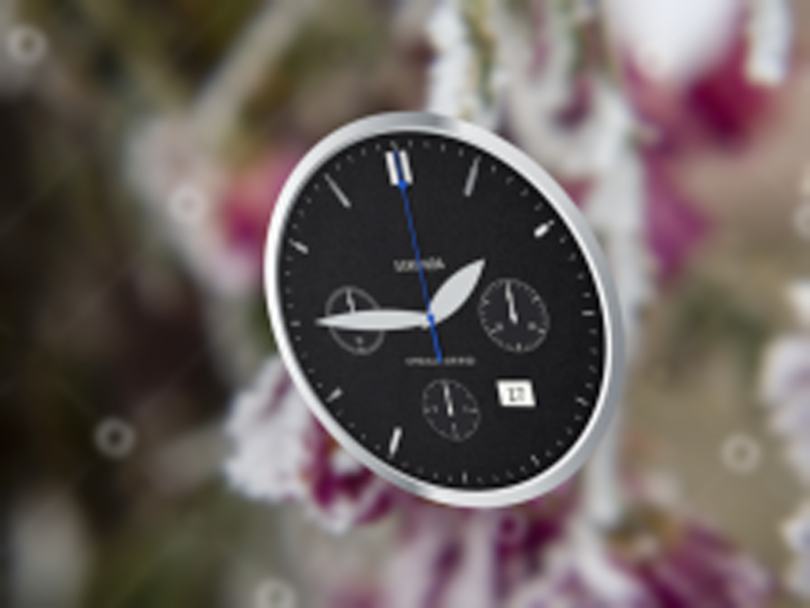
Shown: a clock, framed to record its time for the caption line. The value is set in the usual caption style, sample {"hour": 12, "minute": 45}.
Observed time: {"hour": 1, "minute": 45}
